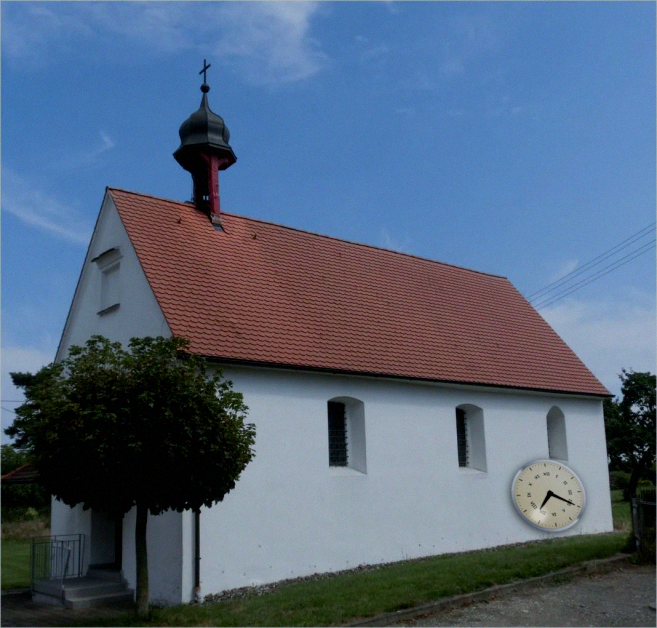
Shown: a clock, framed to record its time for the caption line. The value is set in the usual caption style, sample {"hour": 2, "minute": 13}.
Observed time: {"hour": 7, "minute": 20}
